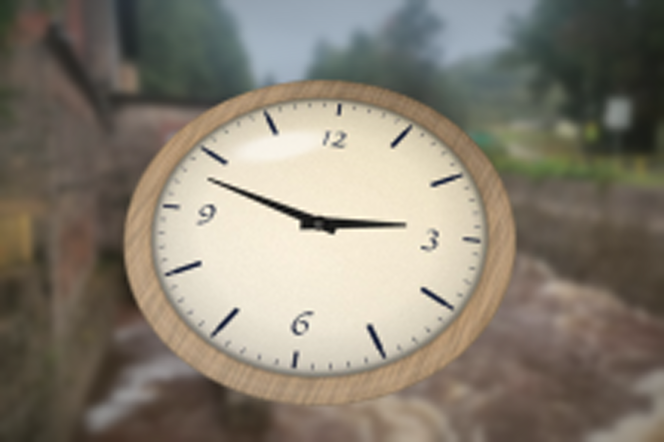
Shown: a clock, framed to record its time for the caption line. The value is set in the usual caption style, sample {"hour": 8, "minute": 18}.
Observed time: {"hour": 2, "minute": 48}
